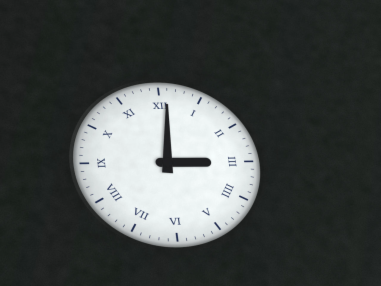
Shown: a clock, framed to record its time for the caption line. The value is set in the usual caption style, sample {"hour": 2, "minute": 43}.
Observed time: {"hour": 3, "minute": 1}
